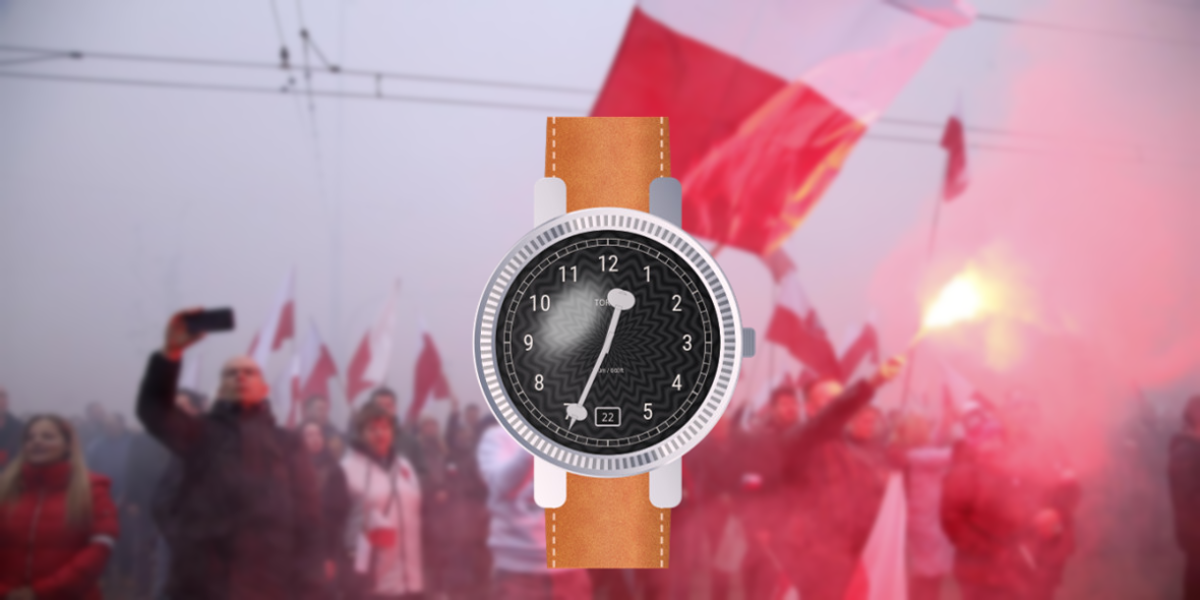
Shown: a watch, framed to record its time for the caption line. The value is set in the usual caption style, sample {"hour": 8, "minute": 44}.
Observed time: {"hour": 12, "minute": 34}
